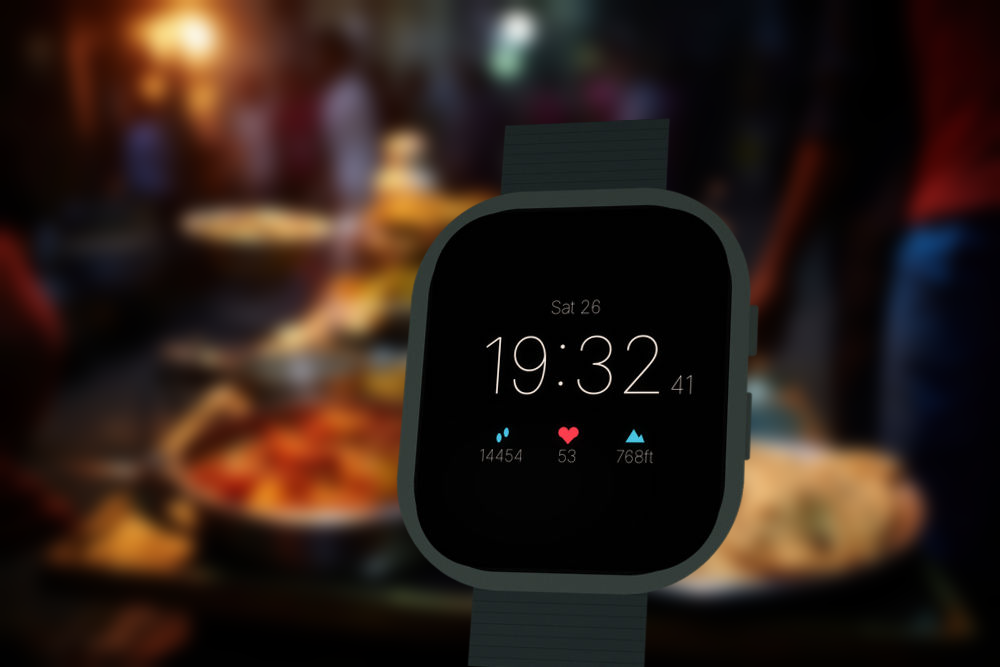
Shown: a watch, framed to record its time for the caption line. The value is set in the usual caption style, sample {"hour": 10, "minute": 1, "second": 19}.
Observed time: {"hour": 19, "minute": 32, "second": 41}
